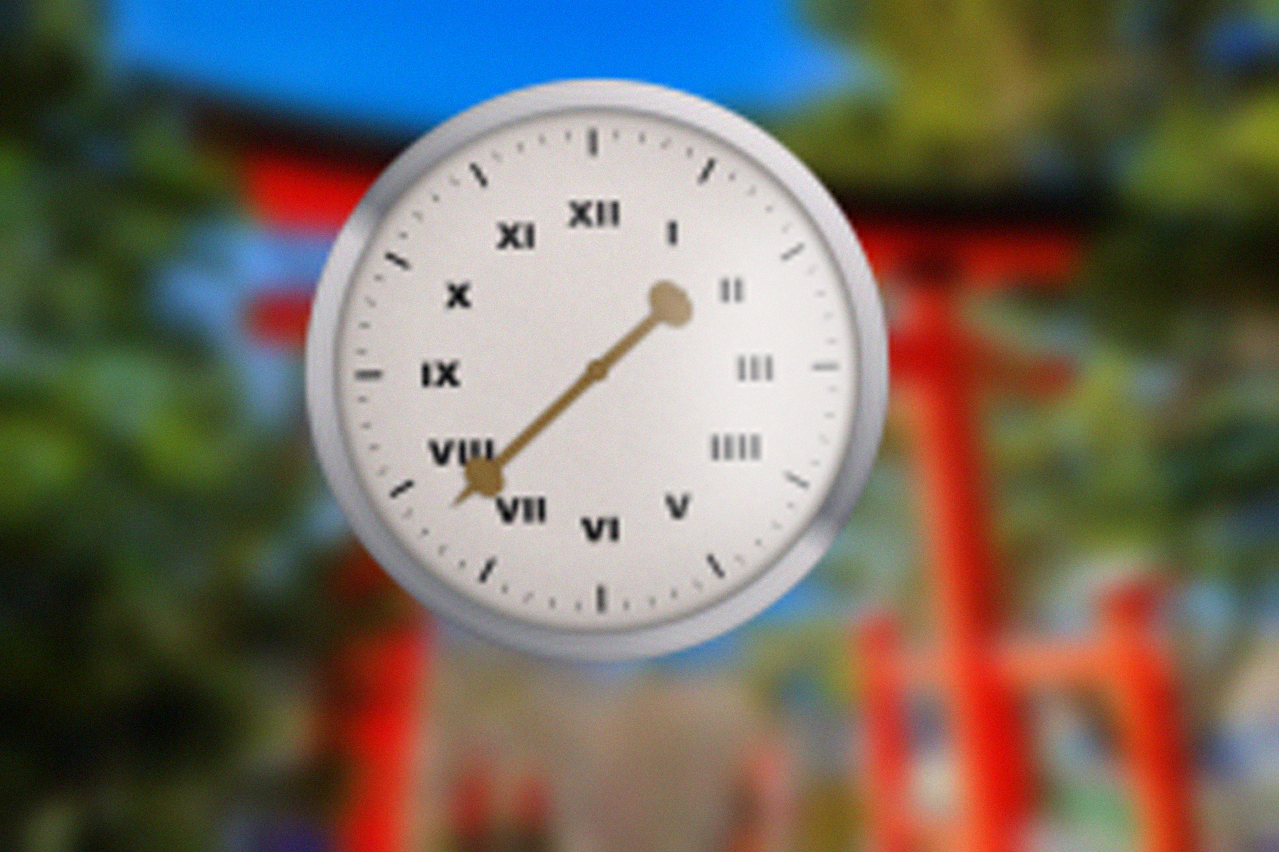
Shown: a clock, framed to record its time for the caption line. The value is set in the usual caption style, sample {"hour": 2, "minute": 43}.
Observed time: {"hour": 1, "minute": 38}
